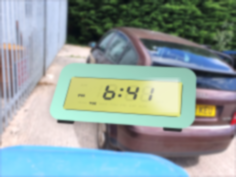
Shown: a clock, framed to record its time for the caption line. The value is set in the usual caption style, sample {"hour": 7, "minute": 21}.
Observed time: {"hour": 6, "minute": 41}
